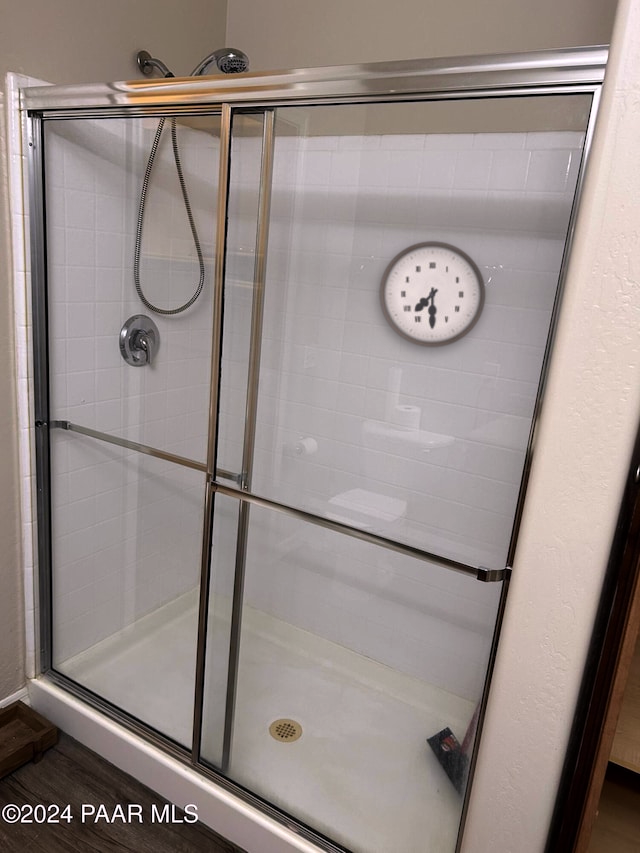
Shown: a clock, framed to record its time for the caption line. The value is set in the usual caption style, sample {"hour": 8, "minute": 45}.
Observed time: {"hour": 7, "minute": 30}
